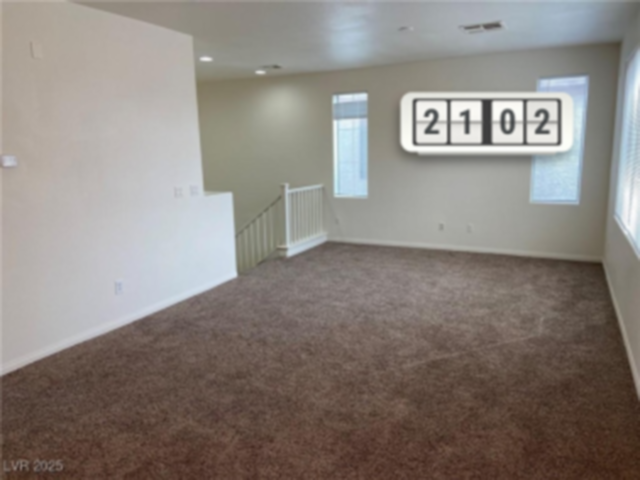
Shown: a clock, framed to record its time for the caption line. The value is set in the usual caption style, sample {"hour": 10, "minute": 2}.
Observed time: {"hour": 21, "minute": 2}
